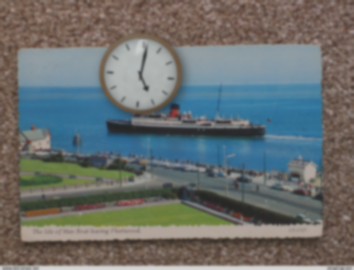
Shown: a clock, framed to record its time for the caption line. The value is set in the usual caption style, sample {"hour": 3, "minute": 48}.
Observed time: {"hour": 5, "minute": 1}
